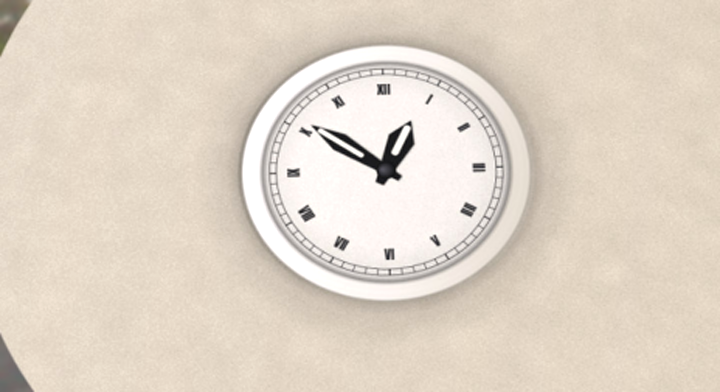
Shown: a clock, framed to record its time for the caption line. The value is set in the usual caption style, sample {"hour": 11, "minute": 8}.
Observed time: {"hour": 12, "minute": 51}
